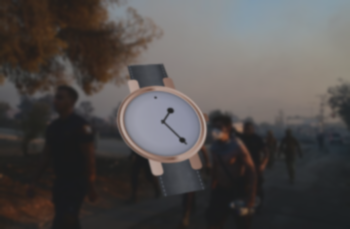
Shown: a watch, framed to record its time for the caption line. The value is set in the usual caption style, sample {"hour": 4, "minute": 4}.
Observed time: {"hour": 1, "minute": 25}
